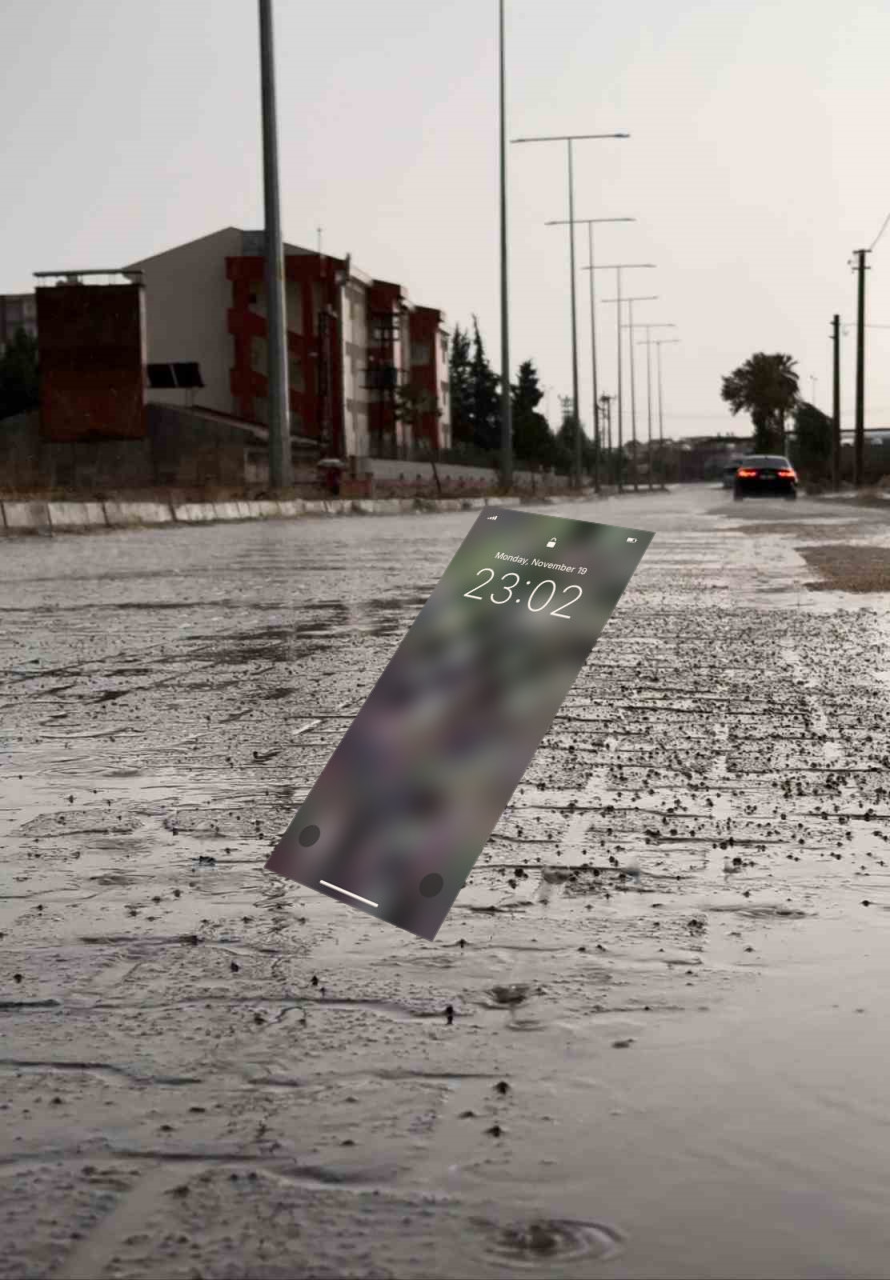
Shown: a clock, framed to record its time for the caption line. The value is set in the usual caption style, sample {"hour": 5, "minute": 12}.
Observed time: {"hour": 23, "minute": 2}
